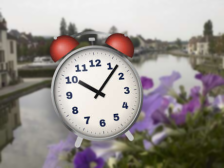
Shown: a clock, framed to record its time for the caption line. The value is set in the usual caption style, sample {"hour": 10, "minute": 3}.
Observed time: {"hour": 10, "minute": 7}
